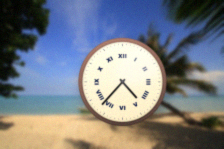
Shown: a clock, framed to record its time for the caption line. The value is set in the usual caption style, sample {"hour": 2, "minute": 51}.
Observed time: {"hour": 4, "minute": 37}
